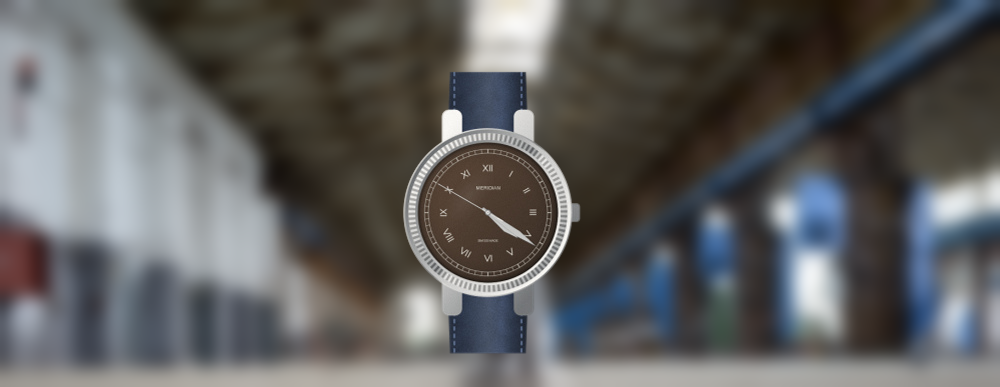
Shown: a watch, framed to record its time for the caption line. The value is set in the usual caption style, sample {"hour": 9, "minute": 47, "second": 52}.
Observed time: {"hour": 4, "minute": 20, "second": 50}
